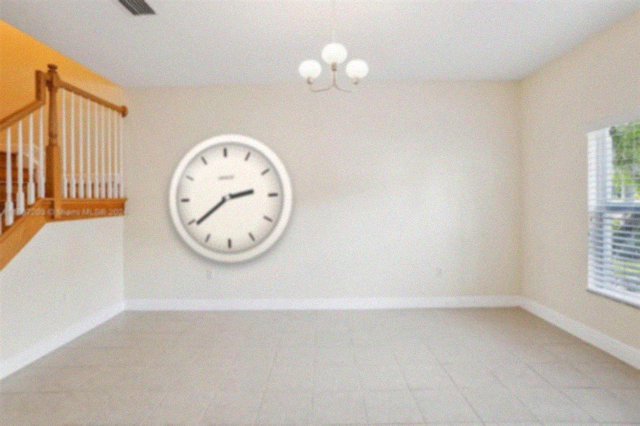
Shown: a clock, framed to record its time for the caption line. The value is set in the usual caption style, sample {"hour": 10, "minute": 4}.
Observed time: {"hour": 2, "minute": 39}
